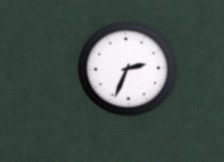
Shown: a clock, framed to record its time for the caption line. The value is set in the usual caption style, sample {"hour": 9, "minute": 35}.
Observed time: {"hour": 2, "minute": 34}
